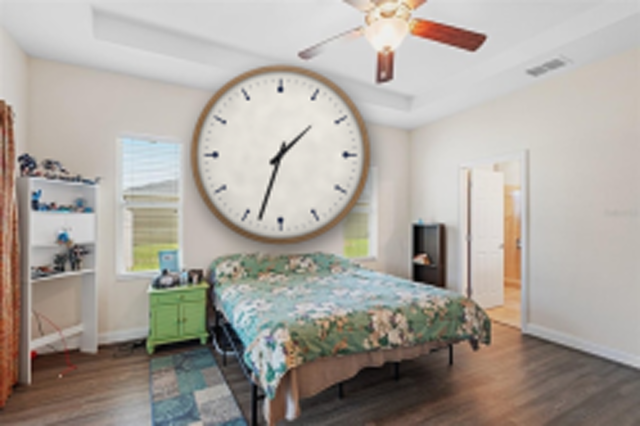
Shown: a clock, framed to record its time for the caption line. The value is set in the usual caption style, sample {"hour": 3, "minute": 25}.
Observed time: {"hour": 1, "minute": 33}
